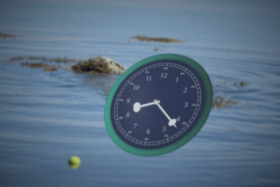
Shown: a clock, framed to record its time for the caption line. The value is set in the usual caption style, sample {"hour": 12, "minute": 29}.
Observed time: {"hour": 8, "minute": 22}
